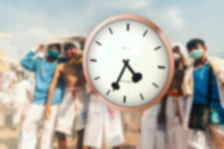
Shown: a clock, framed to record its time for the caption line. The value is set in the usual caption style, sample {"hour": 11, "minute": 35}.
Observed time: {"hour": 4, "minute": 34}
